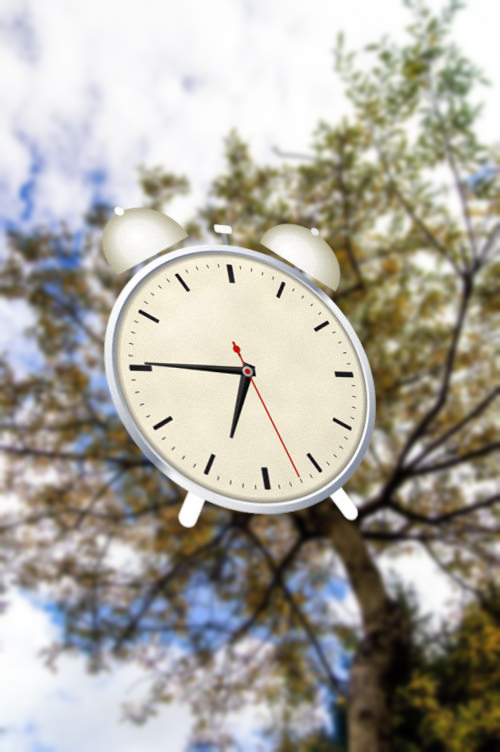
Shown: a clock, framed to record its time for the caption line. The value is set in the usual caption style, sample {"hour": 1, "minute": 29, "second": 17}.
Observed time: {"hour": 6, "minute": 45, "second": 27}
